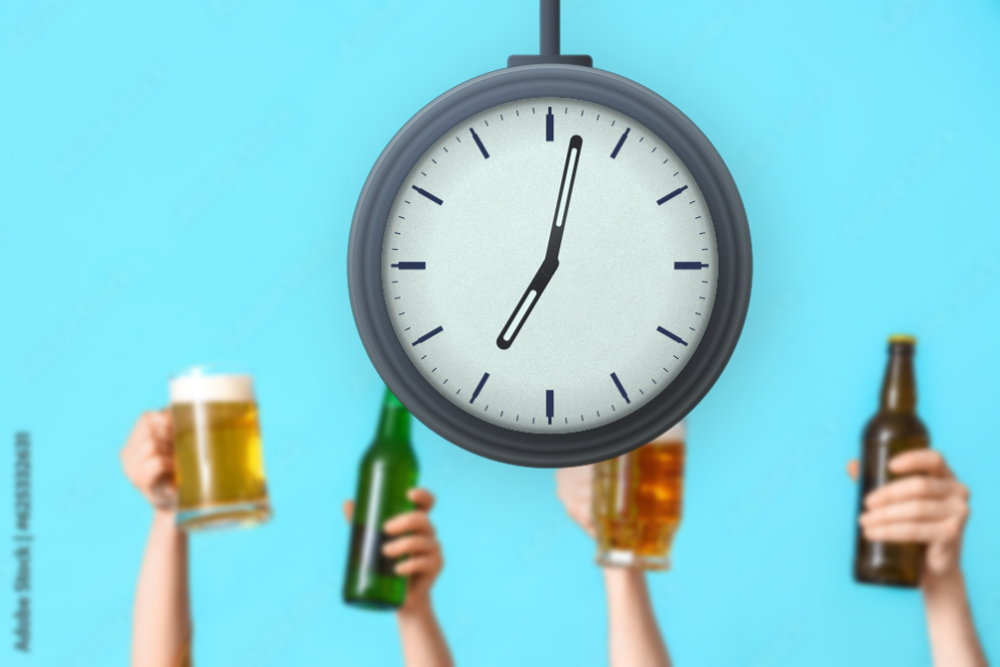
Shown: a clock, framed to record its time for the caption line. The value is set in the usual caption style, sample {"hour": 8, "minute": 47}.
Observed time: {"hour": 7, "minute": 2}
